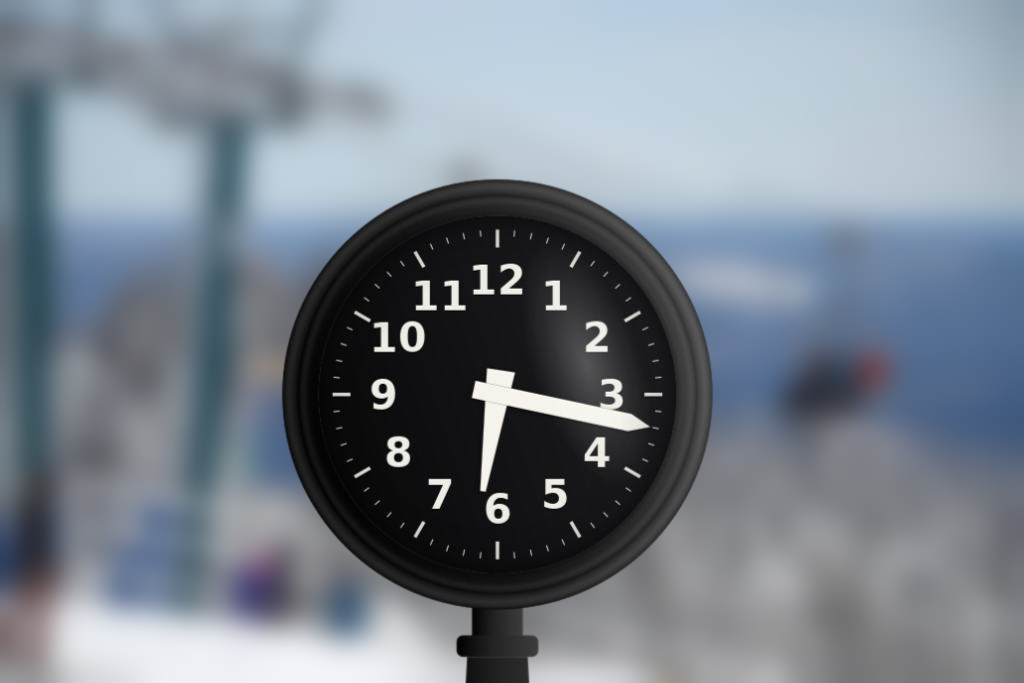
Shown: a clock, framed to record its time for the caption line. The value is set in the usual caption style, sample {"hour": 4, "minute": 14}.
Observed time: {"hour": 6, "minute": 17}
